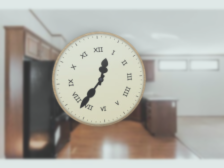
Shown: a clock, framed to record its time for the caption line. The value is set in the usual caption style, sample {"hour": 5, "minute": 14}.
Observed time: {"hour": 12, "minute": 37}
